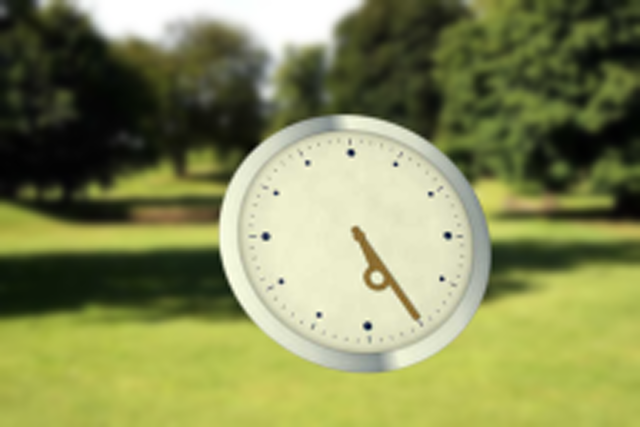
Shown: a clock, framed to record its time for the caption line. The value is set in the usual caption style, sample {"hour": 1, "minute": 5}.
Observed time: {"hour": 5, "minute": 25}
